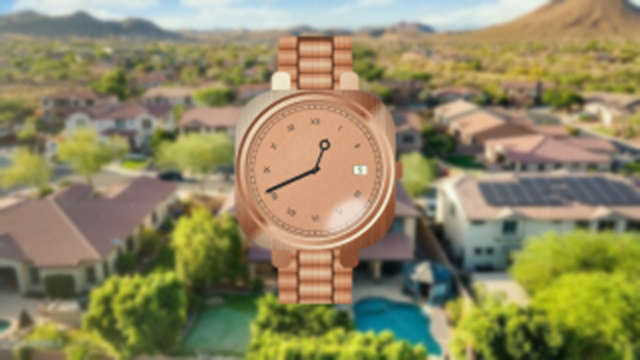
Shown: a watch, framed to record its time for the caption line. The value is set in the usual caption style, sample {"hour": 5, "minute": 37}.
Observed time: {"hour": 12, "minute": 41}
